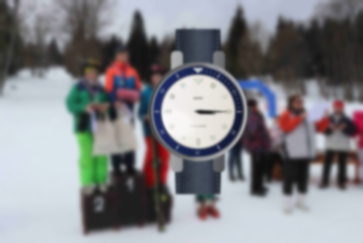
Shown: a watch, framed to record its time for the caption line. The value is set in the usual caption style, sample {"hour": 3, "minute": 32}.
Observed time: {"hour": 3, "minute": 15}
